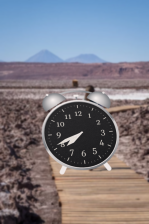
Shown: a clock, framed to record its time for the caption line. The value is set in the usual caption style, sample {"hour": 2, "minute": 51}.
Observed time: {"hour": 7, "minute": 41}
